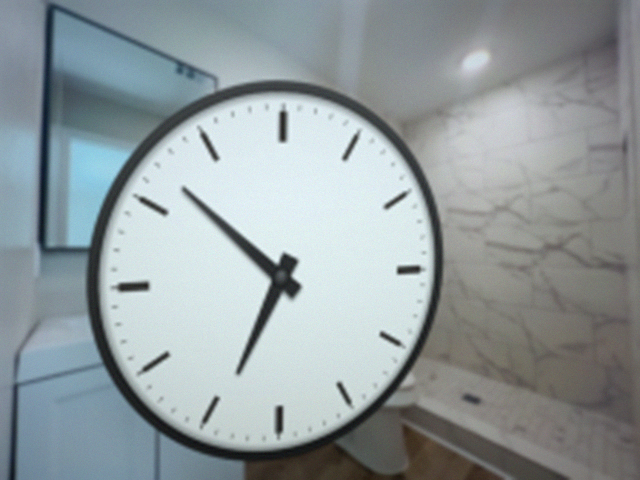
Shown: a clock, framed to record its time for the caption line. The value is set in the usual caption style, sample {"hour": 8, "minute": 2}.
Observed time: {"hour": 6, "minute": 52}
